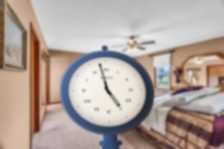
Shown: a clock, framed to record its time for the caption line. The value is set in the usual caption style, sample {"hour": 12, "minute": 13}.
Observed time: {"hour": 4, "minute": 58}
